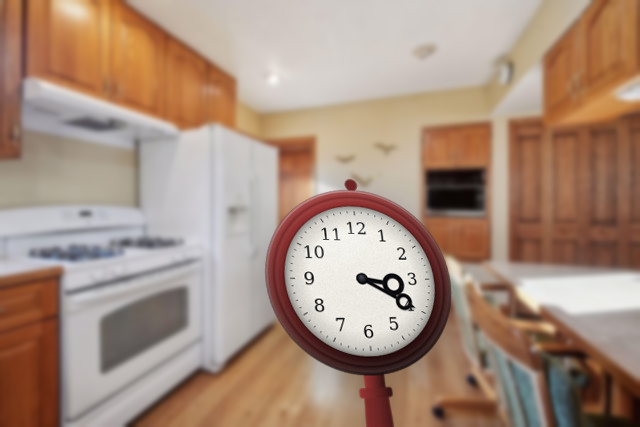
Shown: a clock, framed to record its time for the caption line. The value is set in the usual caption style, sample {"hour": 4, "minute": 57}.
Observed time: {"hour": 3, "minute": 20}
